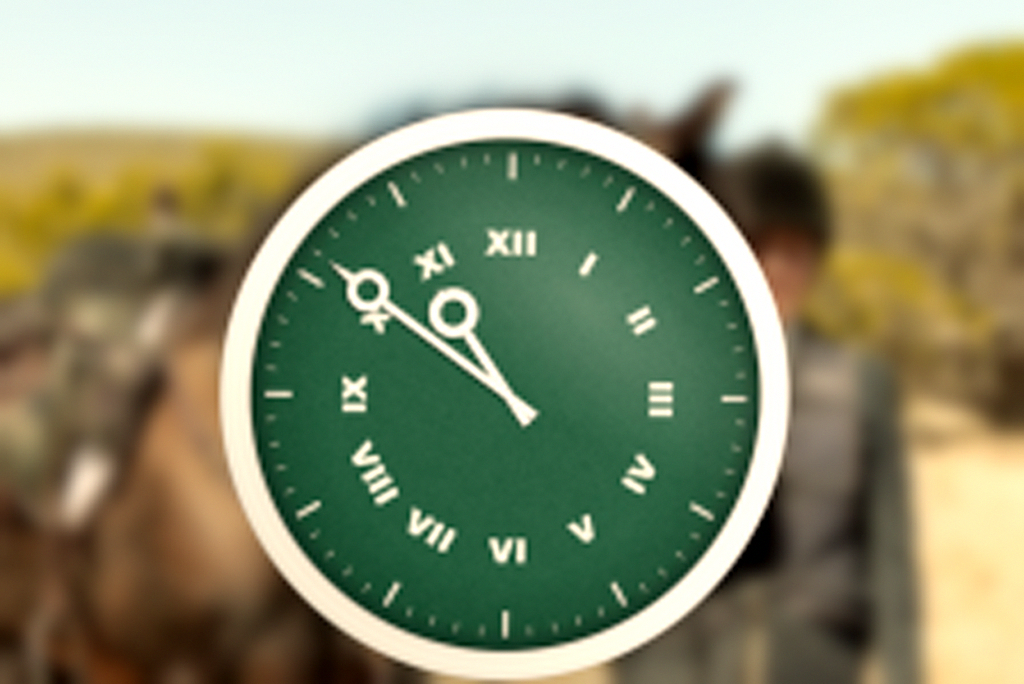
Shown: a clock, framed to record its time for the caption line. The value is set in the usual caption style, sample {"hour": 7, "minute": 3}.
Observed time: {"hour": 10, "minute": 51}
